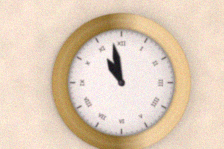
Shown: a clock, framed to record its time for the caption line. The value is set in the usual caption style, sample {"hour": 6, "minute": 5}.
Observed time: {"hour": 10, "minute": 58}
